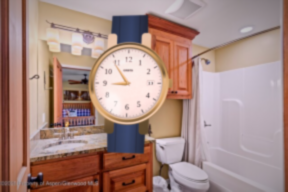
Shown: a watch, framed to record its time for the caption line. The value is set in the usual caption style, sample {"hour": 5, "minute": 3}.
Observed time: {"hour": 8, "minute": 54}
